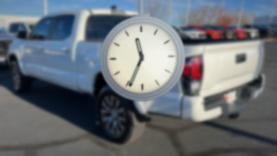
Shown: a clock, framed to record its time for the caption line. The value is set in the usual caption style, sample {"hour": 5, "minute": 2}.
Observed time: {"hour": 11, "minute": 34}
